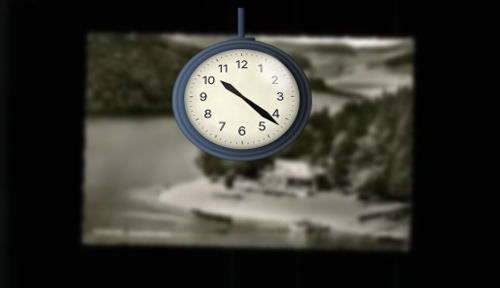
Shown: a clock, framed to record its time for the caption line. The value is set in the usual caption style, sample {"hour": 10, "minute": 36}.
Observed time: {"hour": 10, "minute": 22}
